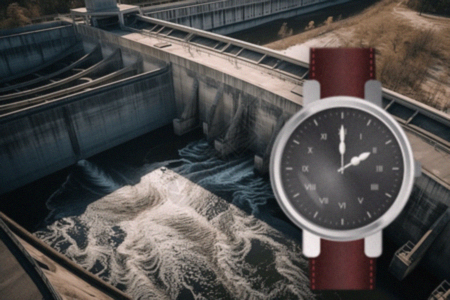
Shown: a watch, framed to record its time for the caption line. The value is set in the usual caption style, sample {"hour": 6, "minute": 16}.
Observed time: {"hour": 2, "minute": 0}
